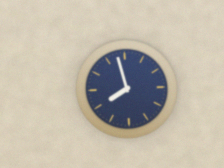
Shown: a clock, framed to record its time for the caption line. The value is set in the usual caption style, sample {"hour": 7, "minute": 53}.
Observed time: {"hour": 7, "minute": 58}
